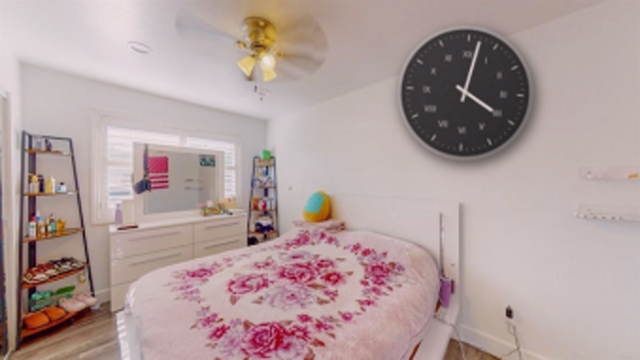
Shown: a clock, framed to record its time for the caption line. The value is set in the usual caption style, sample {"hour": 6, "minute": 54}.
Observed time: {"hour": 4, "minute": 2}
